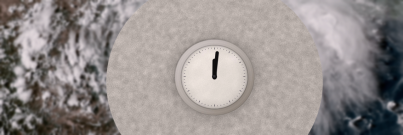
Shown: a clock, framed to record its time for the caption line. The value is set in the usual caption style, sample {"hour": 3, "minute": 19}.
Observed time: {"hour": 12, "minute": 1}
